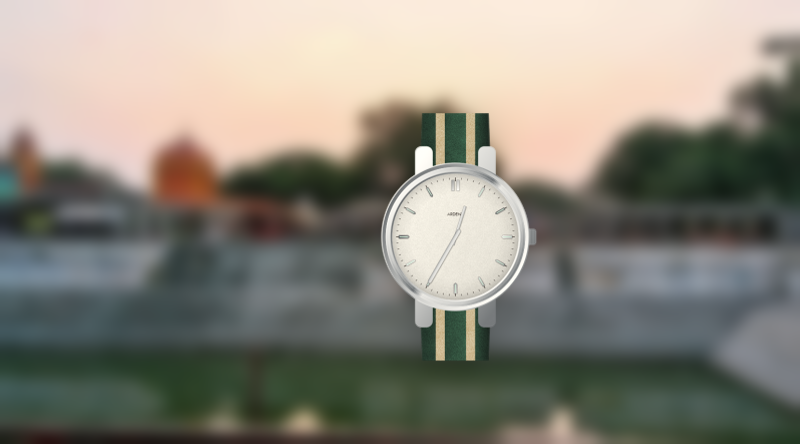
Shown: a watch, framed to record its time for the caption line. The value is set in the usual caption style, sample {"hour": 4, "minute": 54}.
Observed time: {"hour": 12, "minute": 35}
